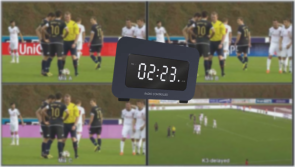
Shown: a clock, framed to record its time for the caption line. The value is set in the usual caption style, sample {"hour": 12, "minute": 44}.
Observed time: {"hour": 2, "minute": 23}
